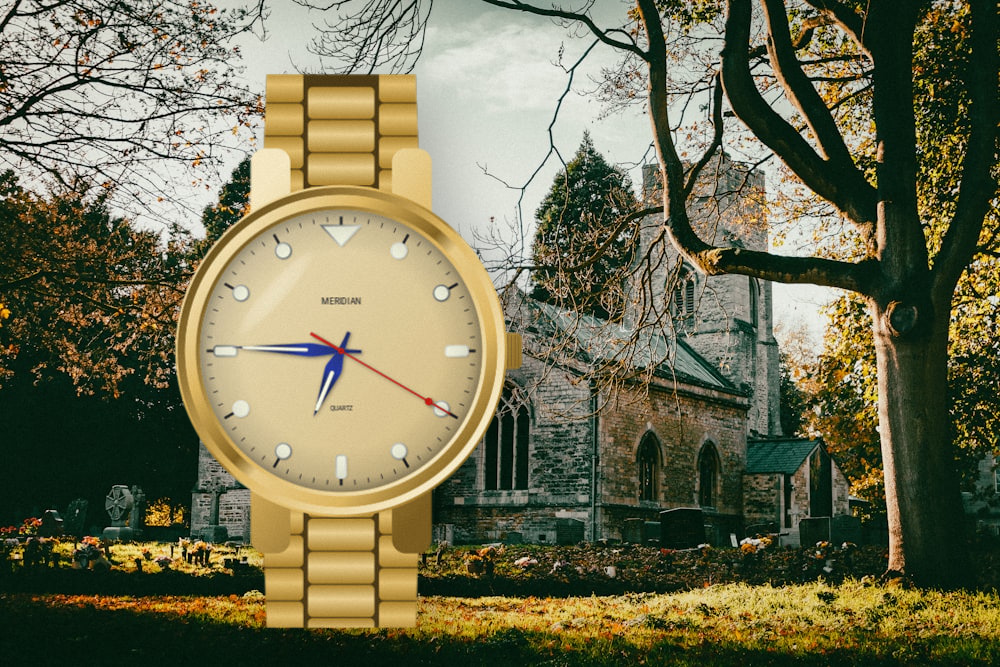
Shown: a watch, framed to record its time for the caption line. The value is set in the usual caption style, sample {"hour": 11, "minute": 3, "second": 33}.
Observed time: {"hour": 6, "minute": 45, "second": 20}
